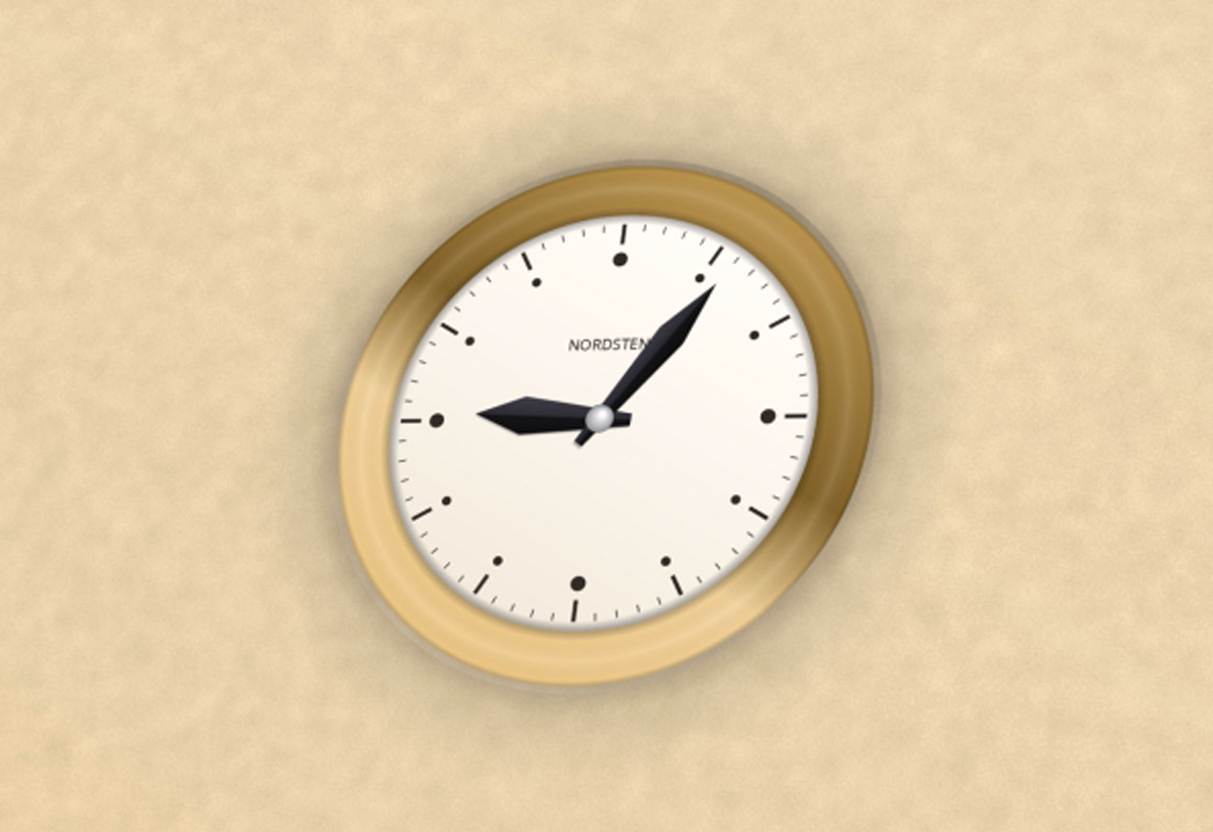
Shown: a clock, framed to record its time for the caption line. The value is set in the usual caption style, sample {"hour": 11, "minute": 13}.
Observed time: {"hour": 9, "minute": 6}
